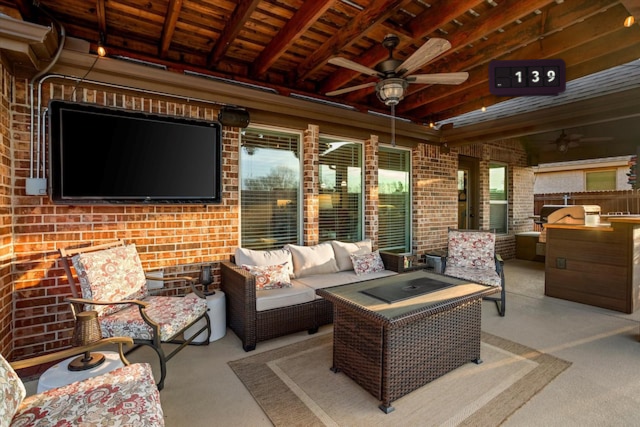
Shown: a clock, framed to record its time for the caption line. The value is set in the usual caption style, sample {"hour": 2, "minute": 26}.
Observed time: {"hour": 1, "minute": 39}
